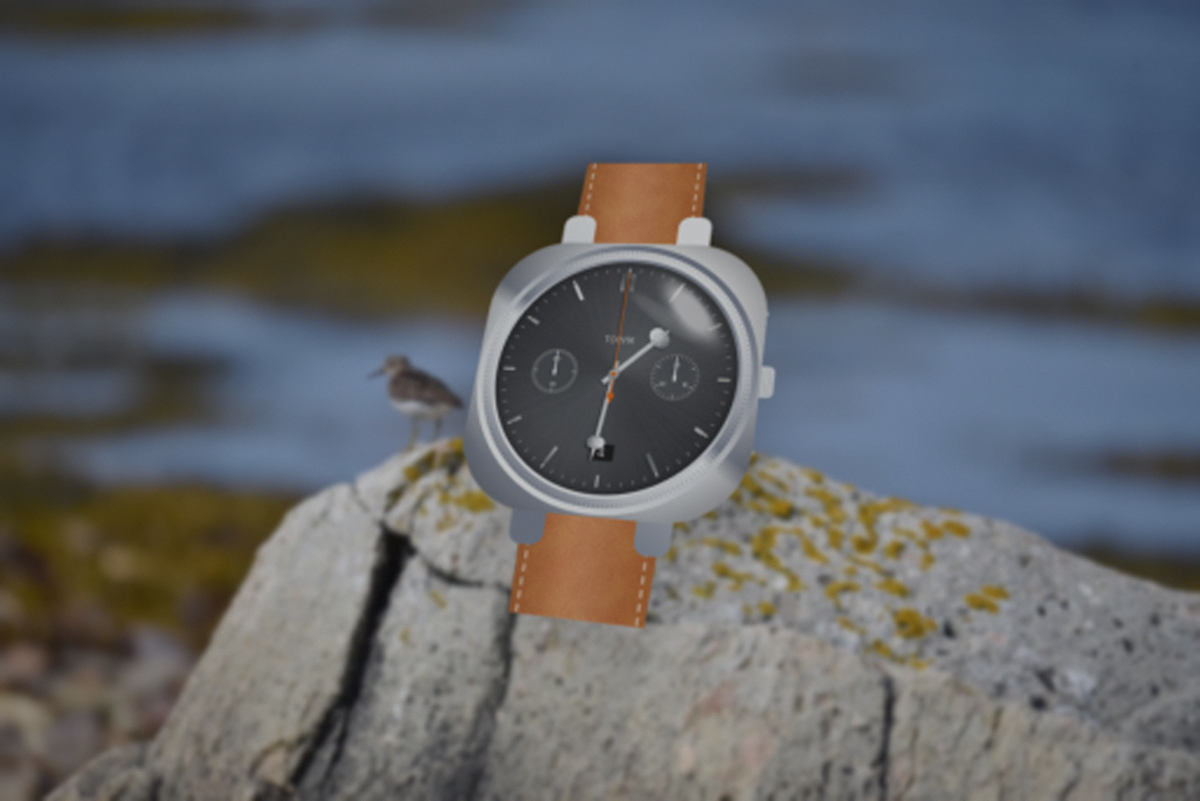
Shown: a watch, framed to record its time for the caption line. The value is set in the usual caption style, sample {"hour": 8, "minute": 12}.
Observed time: {"hour": 1, "minute": 31}
